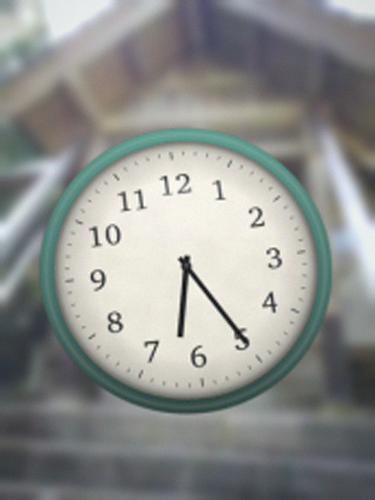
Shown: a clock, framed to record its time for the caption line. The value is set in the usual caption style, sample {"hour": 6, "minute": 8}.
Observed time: {"hour": 6, "minute": 25}
